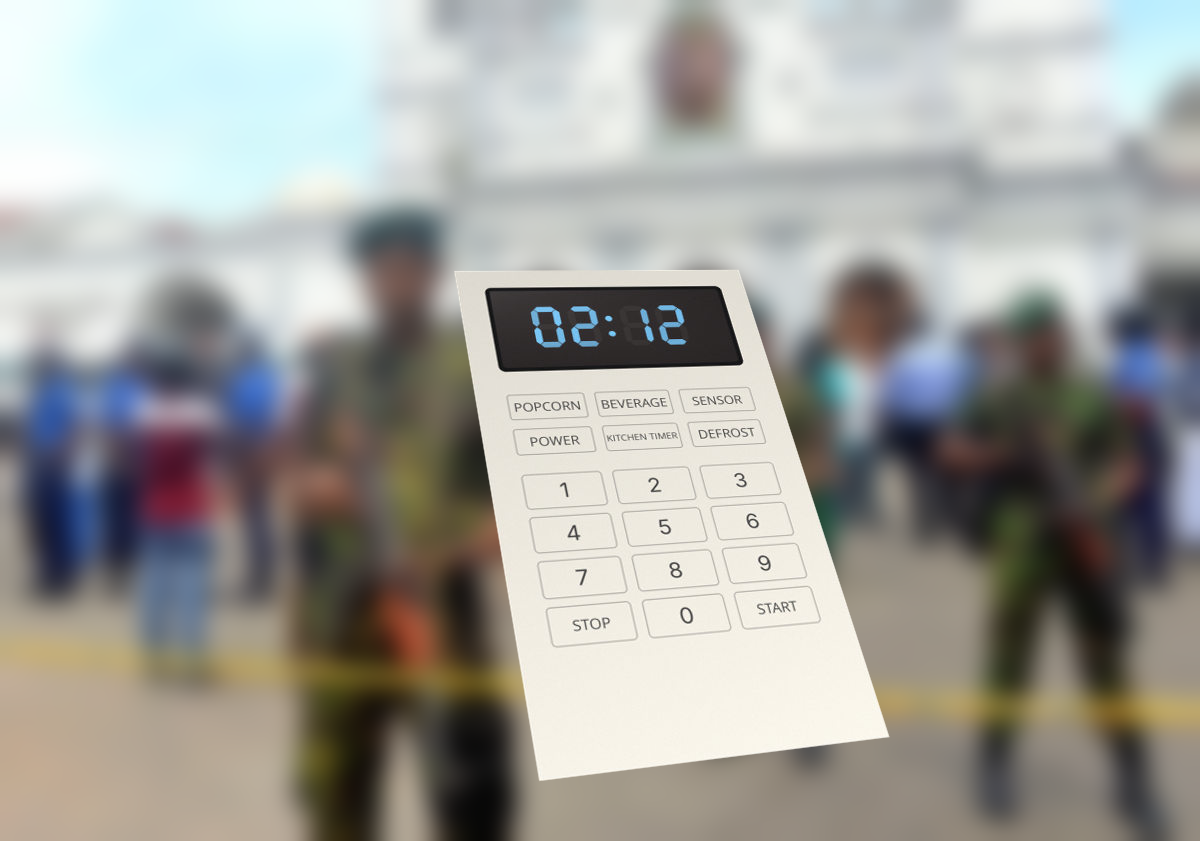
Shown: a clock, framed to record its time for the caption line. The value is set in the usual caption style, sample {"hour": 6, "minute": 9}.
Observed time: {"hour": 2, "minute": 12}
